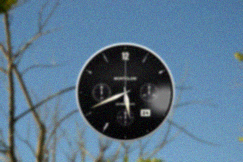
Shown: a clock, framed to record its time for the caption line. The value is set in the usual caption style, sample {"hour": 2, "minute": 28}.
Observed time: {"hour": 5, "minute": 41}
